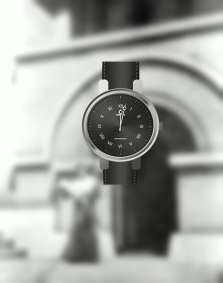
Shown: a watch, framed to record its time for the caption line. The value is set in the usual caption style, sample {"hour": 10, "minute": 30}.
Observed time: {"hour": 12, "minute": 2}
